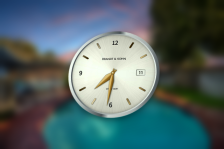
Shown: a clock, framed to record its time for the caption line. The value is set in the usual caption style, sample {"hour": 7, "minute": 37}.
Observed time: {"hour": 7, "minute": 31}
